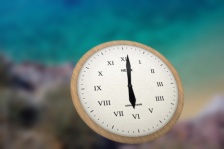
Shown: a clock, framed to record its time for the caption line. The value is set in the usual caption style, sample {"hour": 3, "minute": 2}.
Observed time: {"hour": 6, "minute": 1}
